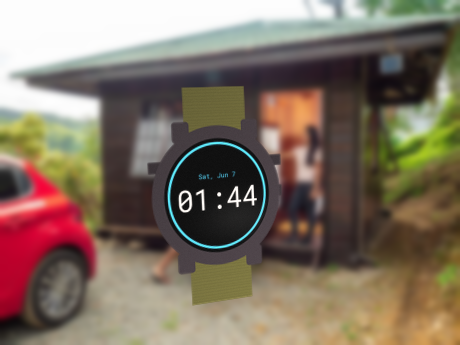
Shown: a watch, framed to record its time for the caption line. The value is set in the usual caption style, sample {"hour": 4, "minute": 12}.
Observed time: {"hour": 1, "minute": 44}
